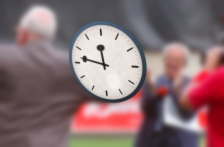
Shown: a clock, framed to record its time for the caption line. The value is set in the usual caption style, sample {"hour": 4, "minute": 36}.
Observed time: {"hour": 11, "minute": 47}
